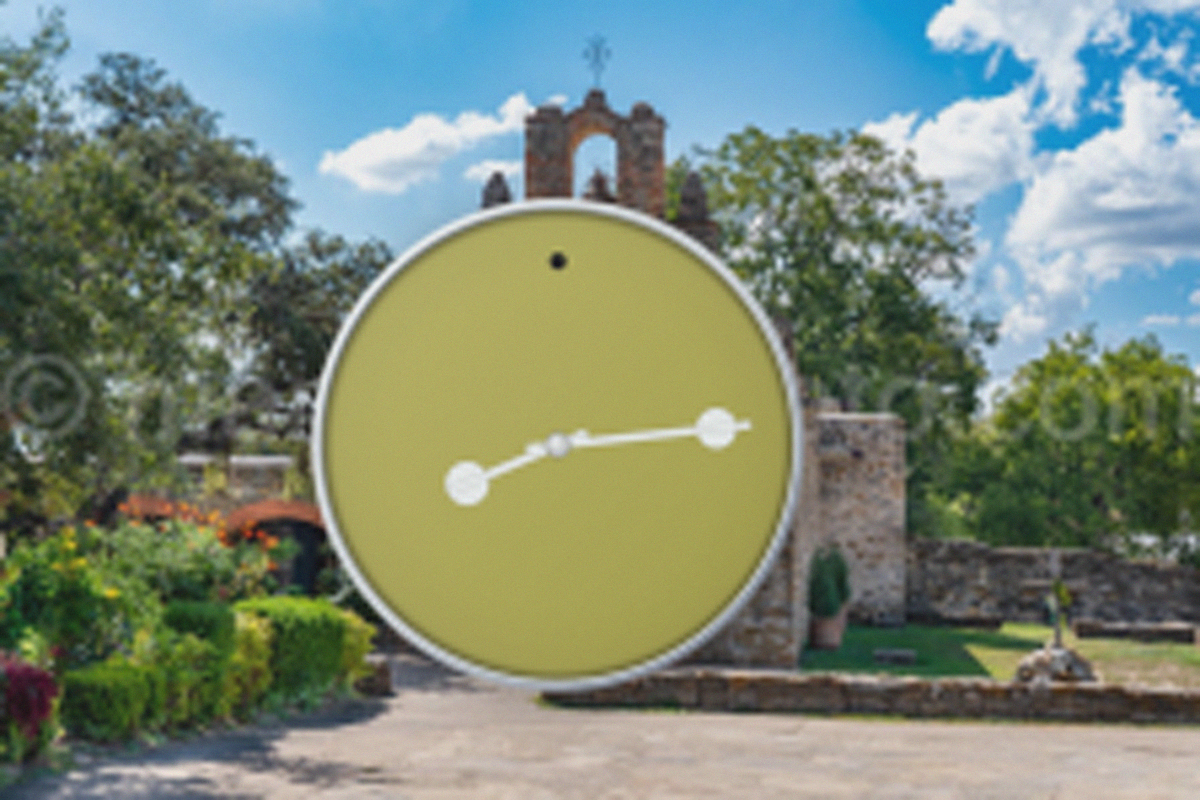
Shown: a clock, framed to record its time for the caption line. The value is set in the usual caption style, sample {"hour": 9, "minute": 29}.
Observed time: {"hour": 8, "minute": 14}
